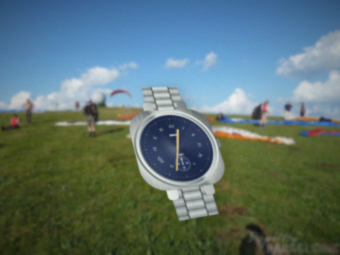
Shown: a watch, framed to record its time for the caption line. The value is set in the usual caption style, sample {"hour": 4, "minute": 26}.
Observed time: {"hour": 12, "minute": 33}
